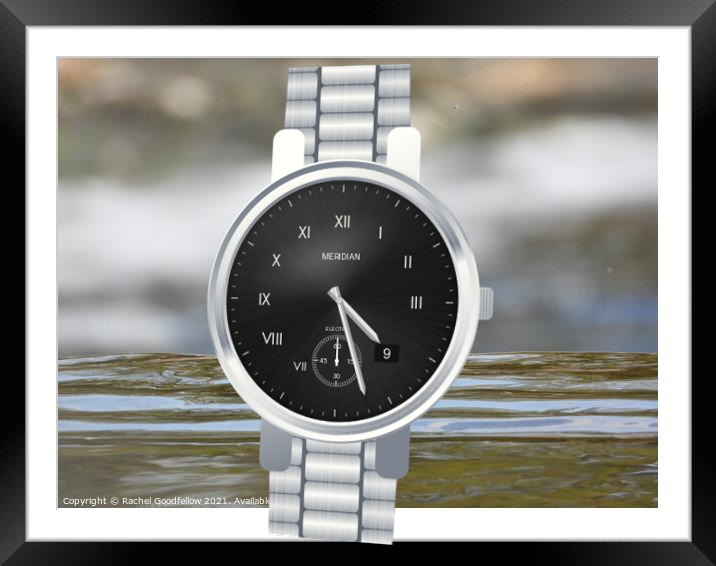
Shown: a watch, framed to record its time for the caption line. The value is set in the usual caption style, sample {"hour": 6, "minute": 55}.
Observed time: {"hour": 4, "minute": 27}
